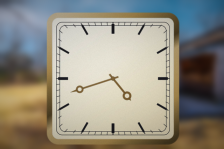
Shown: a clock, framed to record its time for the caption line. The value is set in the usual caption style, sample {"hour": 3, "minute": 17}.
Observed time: {"hour": 4, "minute": 42}
